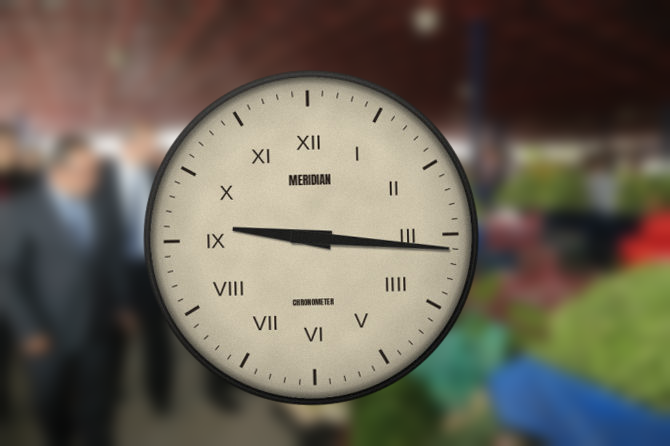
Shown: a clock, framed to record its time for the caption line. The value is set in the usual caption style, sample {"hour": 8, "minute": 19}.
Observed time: {"hour": 9, "minute": 16}
